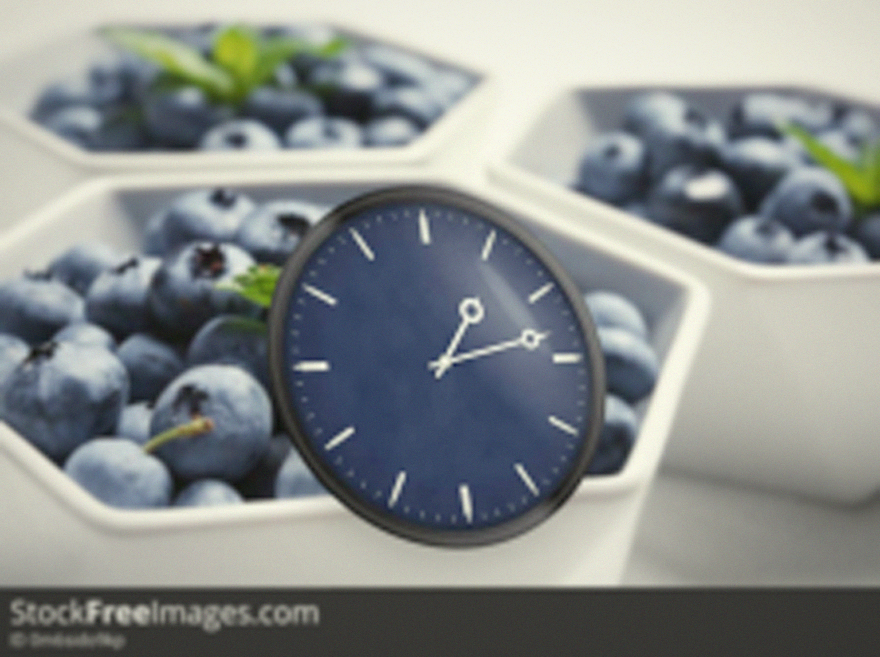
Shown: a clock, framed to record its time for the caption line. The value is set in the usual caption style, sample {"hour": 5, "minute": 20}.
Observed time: {"hour": 1, "minute": 13}
